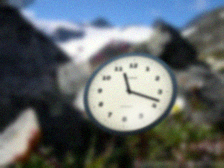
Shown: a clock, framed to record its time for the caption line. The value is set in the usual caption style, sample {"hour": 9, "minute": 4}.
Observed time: {"hour": 11, "minute": 18}
